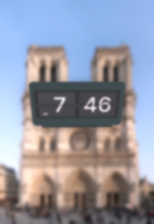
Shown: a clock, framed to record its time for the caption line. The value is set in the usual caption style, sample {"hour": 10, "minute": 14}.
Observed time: {"hour": 7, "minute": 46}
